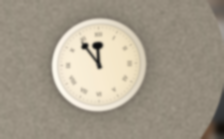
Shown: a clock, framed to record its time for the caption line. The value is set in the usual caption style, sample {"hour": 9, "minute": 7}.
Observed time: {"hour": 11, "minute": 54}
